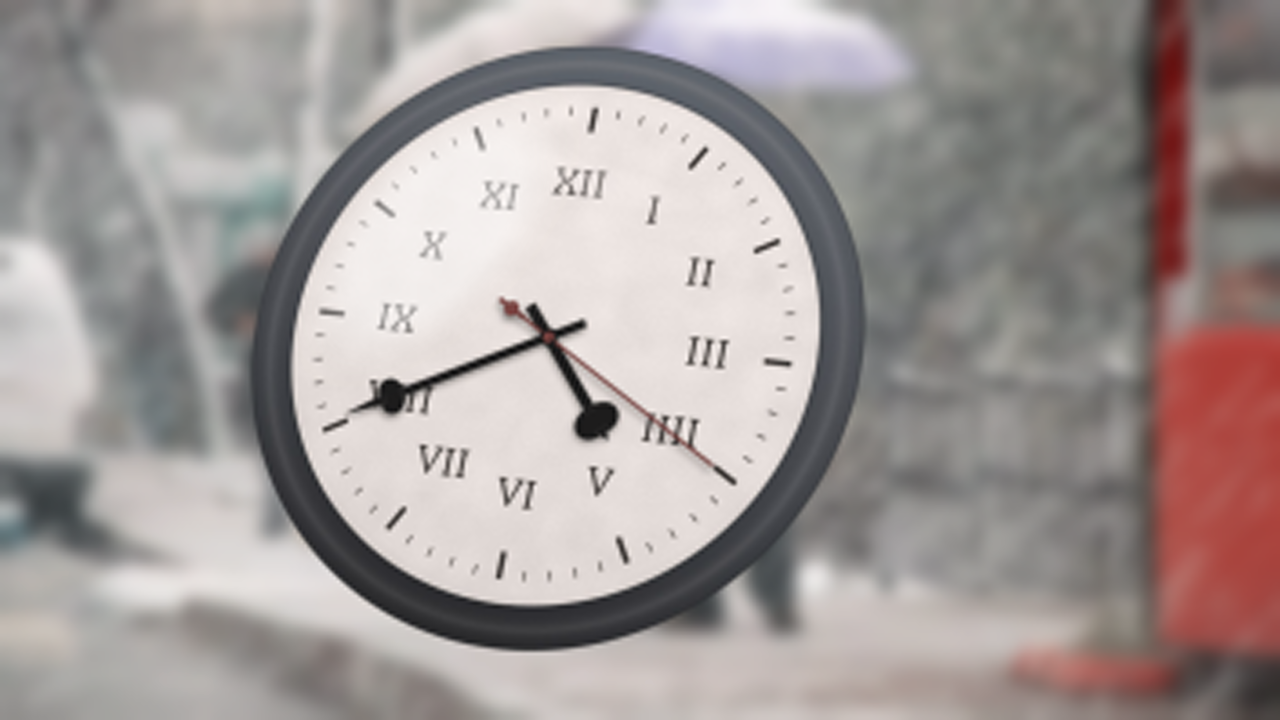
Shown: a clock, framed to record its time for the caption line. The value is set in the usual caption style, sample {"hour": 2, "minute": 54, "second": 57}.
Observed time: {"hour": 4, "minute": 40, "second": 20}
